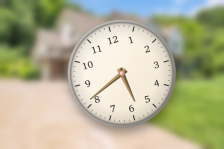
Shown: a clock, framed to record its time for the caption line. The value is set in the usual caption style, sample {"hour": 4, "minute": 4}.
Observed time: {"hour": 5, "minute": 41}
